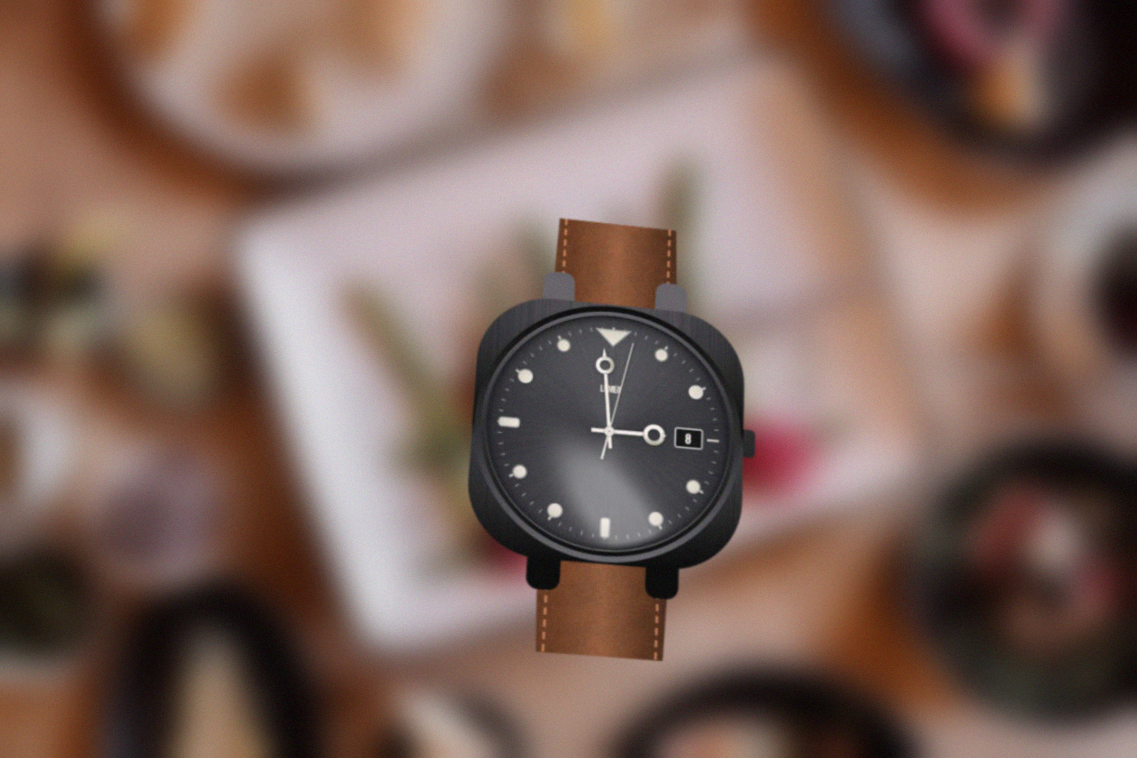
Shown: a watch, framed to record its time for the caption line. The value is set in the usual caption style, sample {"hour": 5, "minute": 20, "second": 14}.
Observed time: {"hour": 2, "minute": 59, "second": 2}
